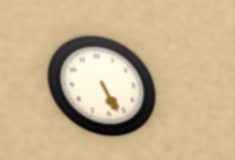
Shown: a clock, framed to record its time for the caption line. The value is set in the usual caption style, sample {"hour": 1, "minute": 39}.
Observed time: {"hour": 5, "minute": 27}
